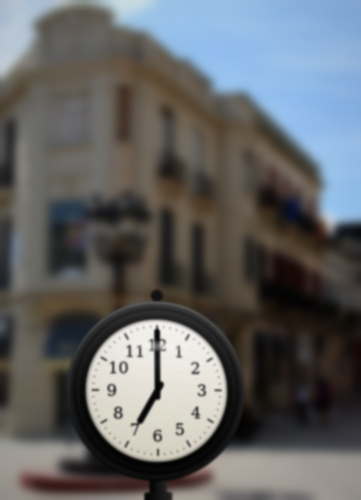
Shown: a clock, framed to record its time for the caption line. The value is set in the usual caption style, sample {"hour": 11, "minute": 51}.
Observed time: {"hour": 7, "minute": 0}
